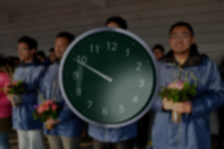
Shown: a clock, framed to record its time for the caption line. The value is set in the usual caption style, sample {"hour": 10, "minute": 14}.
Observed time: {"hour": 9, "minute": 49}
